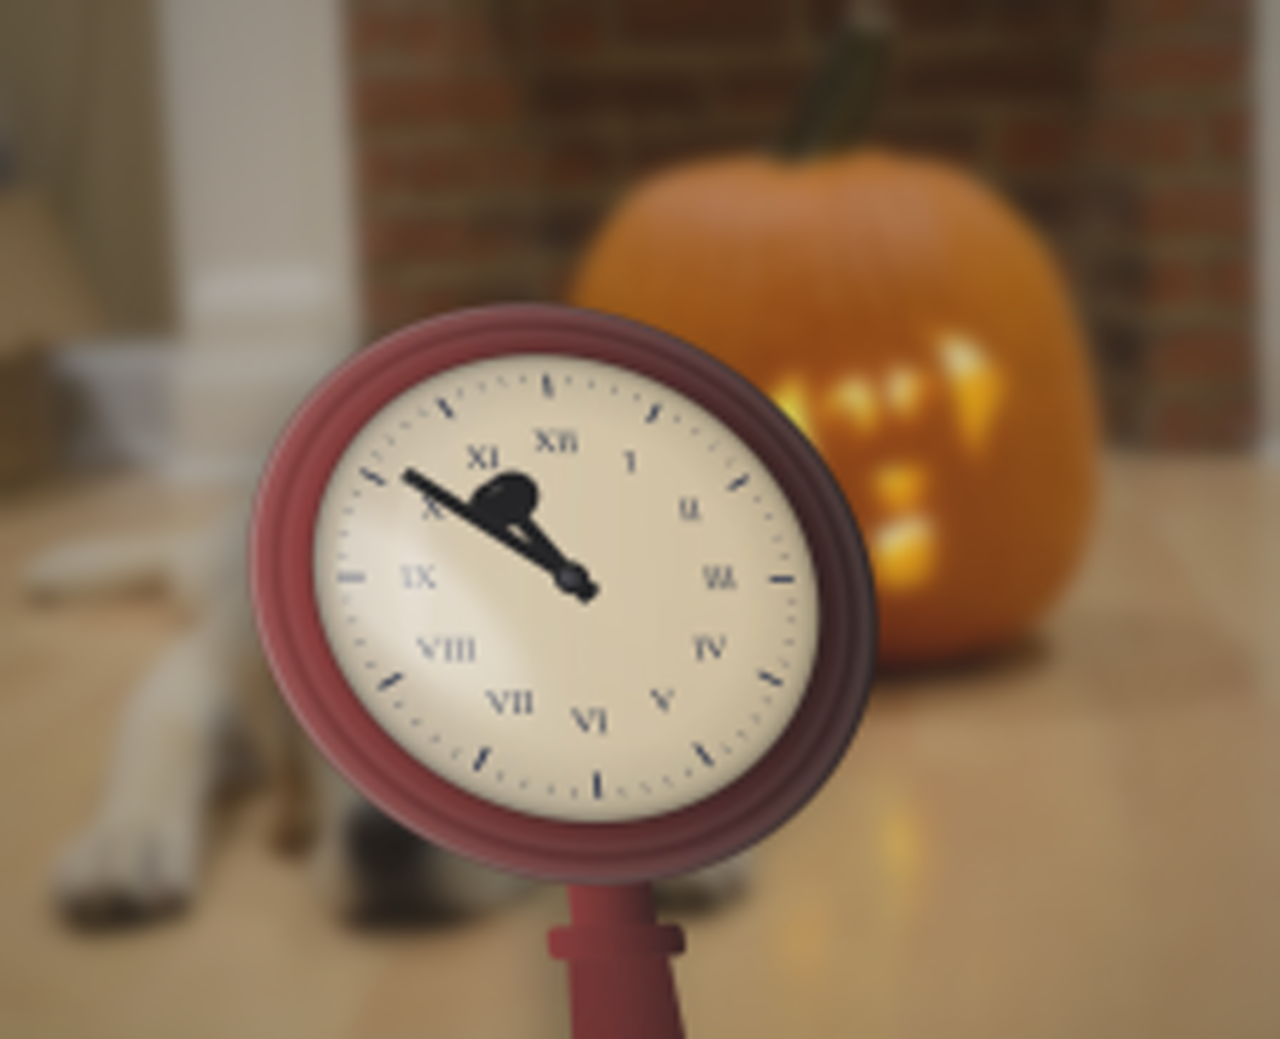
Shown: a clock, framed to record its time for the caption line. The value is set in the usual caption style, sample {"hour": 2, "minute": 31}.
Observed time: {"hour": 10, "minute": 51}
